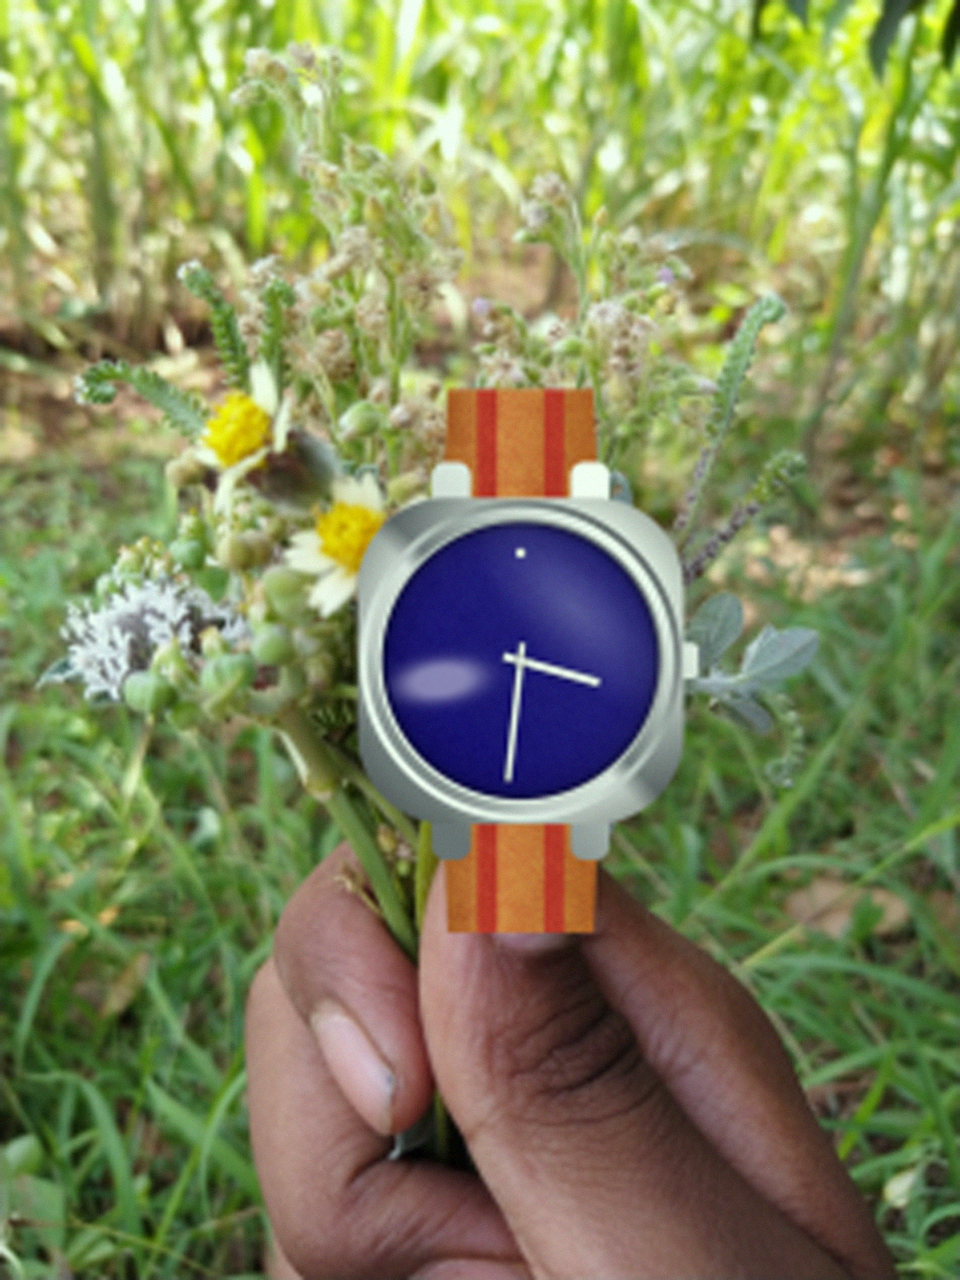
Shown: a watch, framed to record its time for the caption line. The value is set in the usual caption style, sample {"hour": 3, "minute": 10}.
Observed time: {"hour": 3, "minute": 31}
